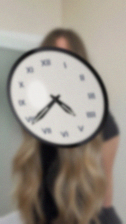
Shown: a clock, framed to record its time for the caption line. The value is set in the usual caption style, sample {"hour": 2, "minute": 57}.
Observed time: {"hour": 4, "minute": 39}
